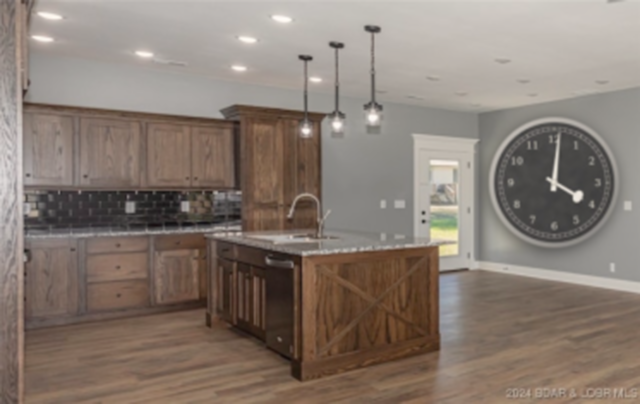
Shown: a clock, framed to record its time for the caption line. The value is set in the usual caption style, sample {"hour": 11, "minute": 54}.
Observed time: {"hour": 4, "minute": 1}
